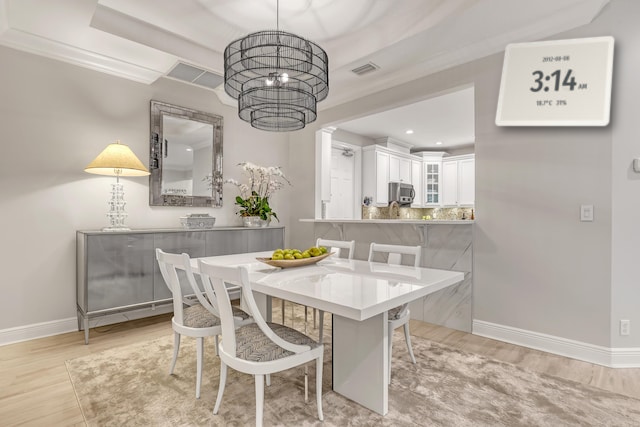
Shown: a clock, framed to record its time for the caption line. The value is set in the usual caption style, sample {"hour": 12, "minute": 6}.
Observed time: {"hour": 3, "minute": 14}
